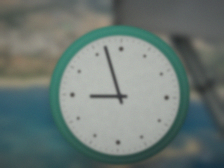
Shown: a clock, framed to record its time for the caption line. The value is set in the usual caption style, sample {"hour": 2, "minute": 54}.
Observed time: {"hour": 8, "minute": 57}
